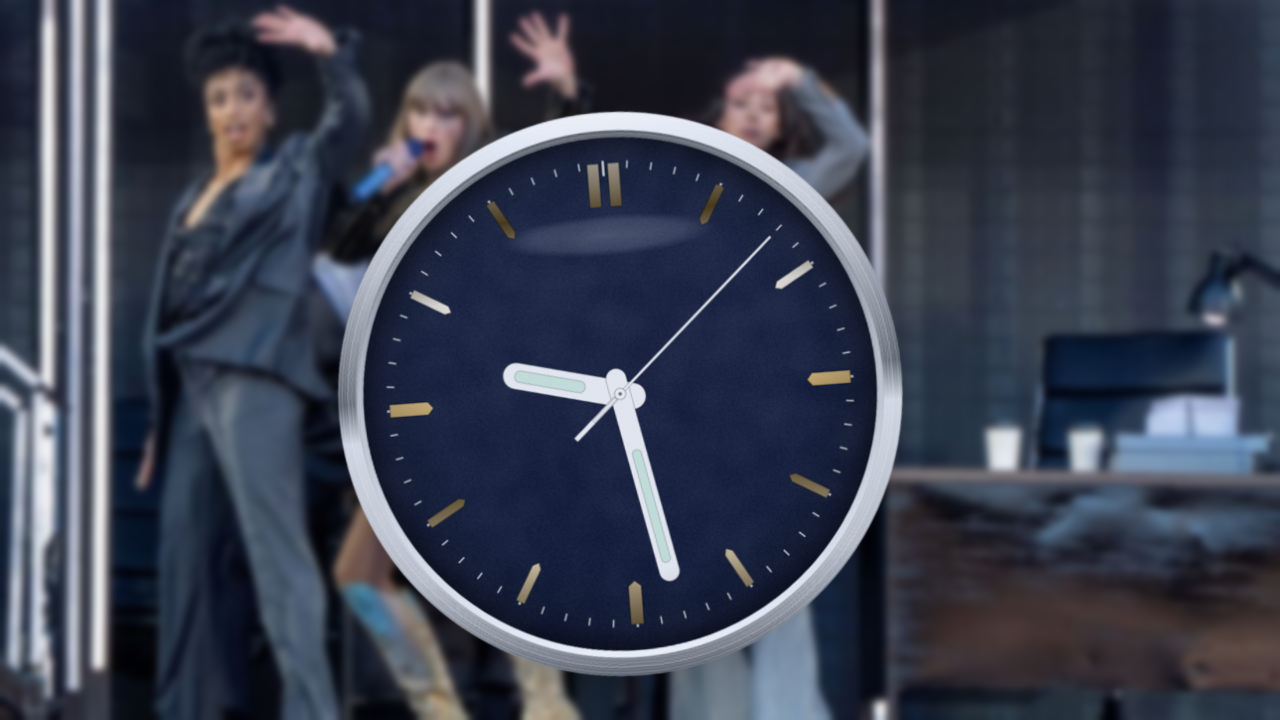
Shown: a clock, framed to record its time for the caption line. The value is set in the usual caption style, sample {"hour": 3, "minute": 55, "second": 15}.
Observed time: {"hour": 9, "minute": 28, "second": 8}
